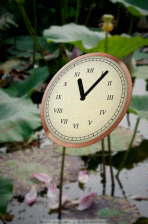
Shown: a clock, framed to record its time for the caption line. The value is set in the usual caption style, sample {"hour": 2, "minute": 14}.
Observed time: {"hour": 11, "minute": 6}
